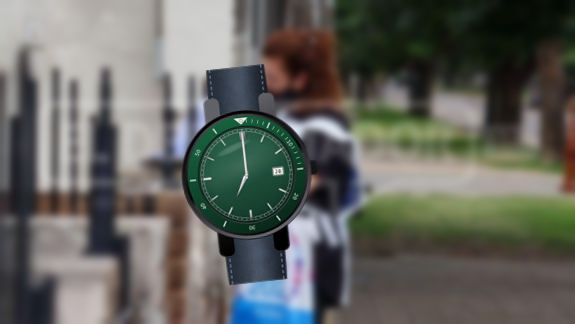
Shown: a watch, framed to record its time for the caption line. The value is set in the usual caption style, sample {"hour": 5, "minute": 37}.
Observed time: {"hour": 7, "minute": 0}
